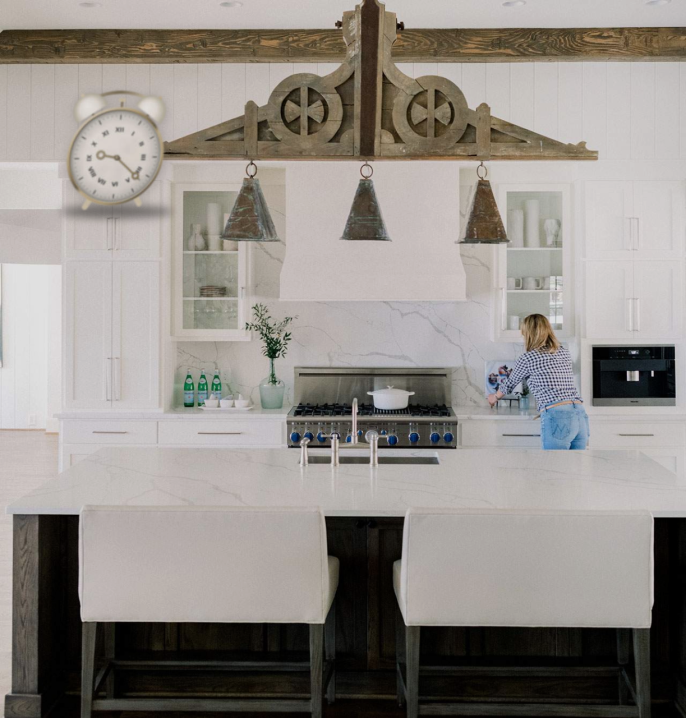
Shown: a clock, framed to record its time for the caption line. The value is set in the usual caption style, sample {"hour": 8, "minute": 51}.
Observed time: {"hour": 9, "minute": 22}
